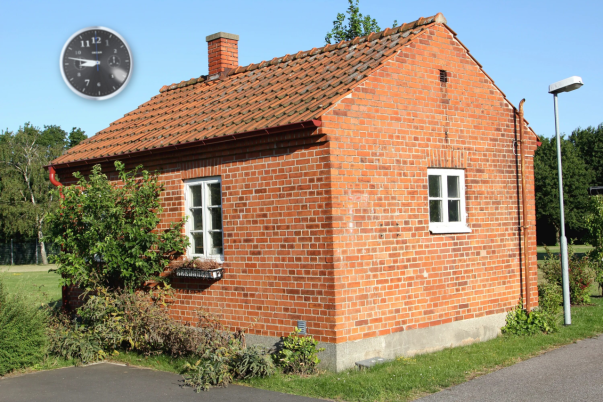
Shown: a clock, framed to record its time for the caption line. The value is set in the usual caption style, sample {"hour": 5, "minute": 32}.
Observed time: {"hour": 8, "minute": 47}
